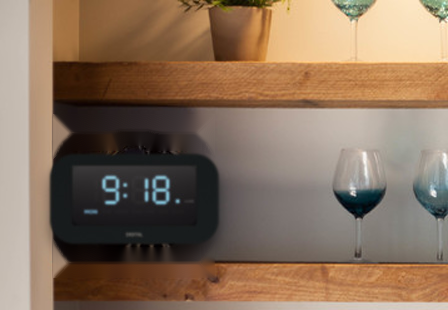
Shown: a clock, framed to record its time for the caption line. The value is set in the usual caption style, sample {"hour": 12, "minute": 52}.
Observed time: {"hour": 9, "minute": 18}
